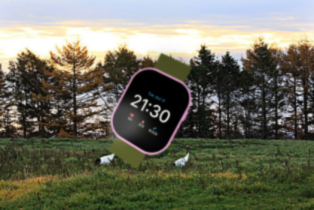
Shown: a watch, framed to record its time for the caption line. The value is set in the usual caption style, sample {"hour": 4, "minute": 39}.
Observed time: {"hour": 21, "minute": 30}
